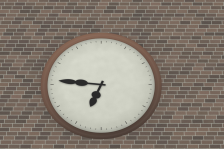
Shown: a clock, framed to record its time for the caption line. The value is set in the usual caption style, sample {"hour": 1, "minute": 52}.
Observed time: {"hour": 6, "minute": 46}
